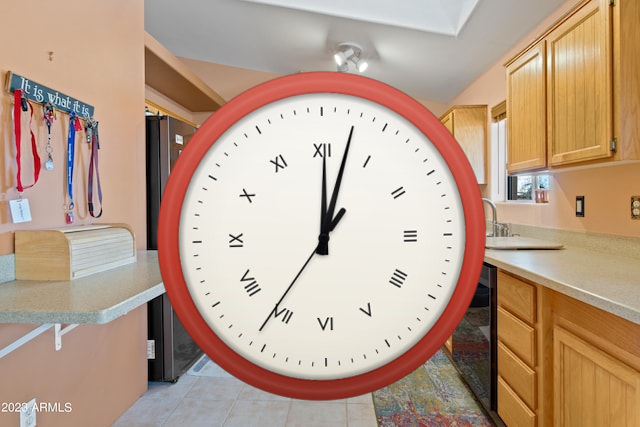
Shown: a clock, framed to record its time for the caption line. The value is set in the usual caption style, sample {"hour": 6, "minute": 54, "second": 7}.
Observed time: {"hour": 12, "minute": 2, "second": 36}
